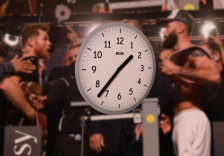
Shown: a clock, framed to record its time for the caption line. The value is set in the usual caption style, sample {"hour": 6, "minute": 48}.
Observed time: {"hour": 1, "minute": 37}
